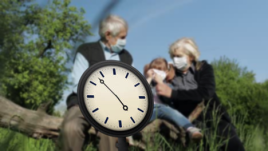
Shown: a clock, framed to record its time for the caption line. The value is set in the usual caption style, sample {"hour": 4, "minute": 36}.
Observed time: {"hour": 4, "minute": 53}
